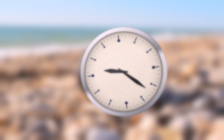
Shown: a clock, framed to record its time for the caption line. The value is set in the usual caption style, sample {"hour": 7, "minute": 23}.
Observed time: {"hour": 9, "minute": 22}
